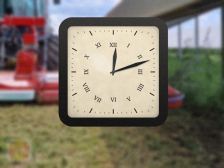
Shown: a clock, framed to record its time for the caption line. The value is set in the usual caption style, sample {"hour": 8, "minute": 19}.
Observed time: {"hour": 12, "minute": 12}
